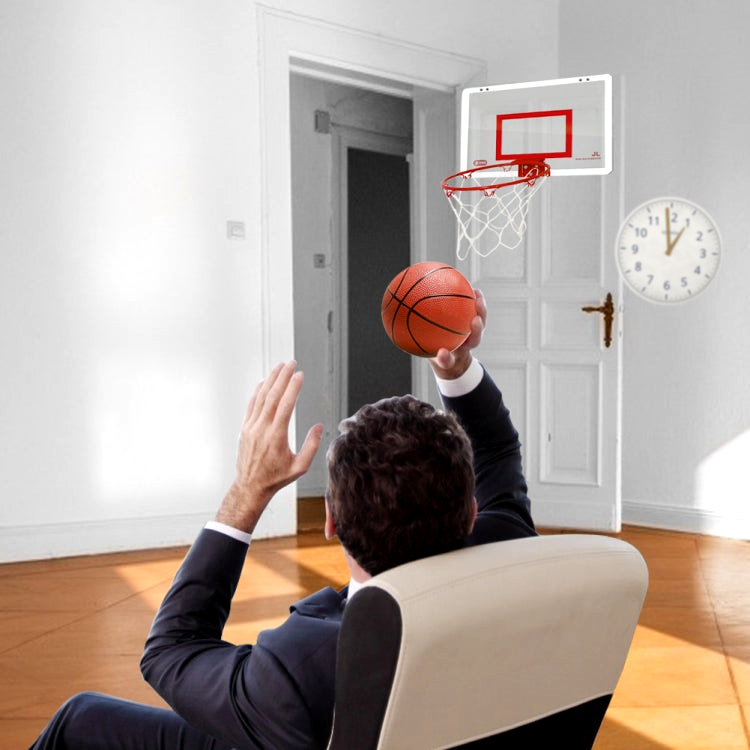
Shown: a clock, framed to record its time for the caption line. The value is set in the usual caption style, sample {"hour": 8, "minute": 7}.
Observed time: {"hour": 12, "minute": 59}
